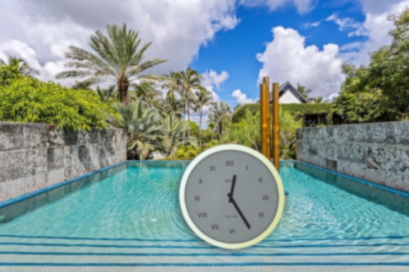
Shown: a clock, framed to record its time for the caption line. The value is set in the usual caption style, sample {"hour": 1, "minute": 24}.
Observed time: {"hour": 12, "minute": 25}
